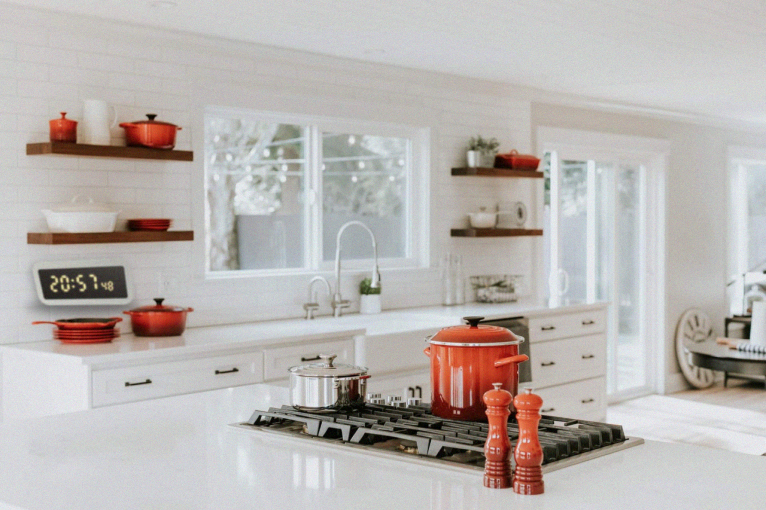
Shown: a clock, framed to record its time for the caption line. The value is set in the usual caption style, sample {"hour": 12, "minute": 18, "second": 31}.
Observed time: {"hour": 20, "minute": 57, "second": 48}
